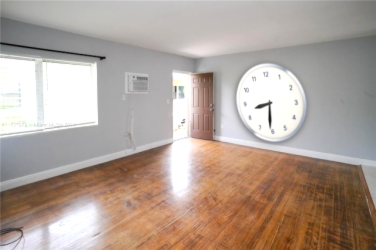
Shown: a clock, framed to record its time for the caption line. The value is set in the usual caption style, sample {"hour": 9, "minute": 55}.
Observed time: {"hour": 8, "minute": 31}
